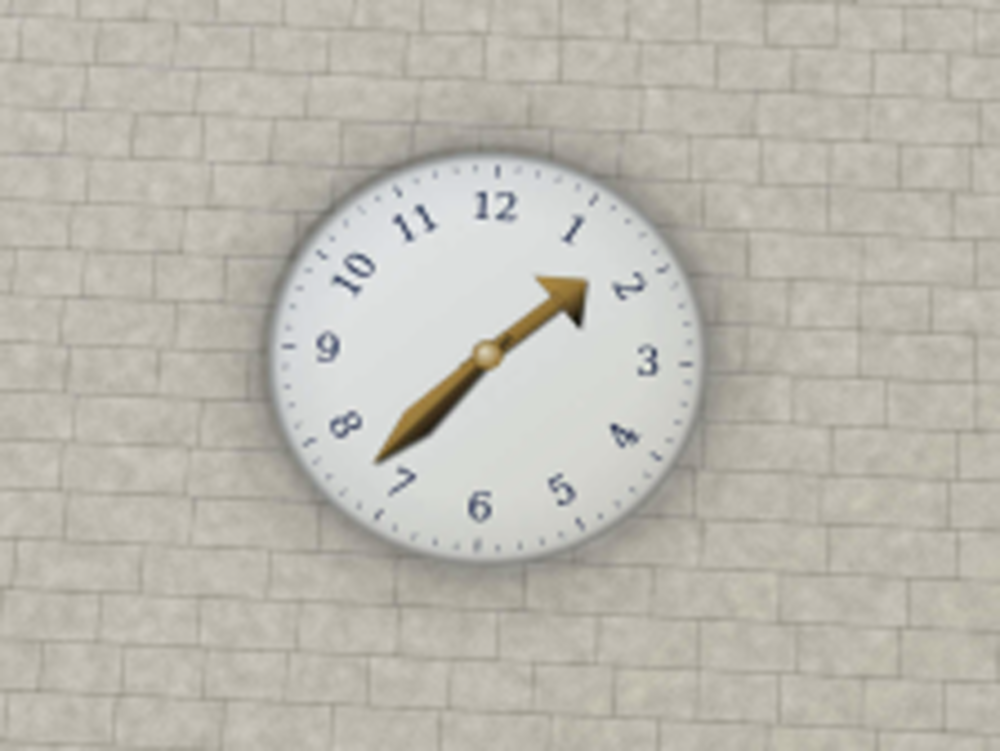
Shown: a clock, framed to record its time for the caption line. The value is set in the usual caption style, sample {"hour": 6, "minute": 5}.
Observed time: {"hour": 1, "minute": 37}
